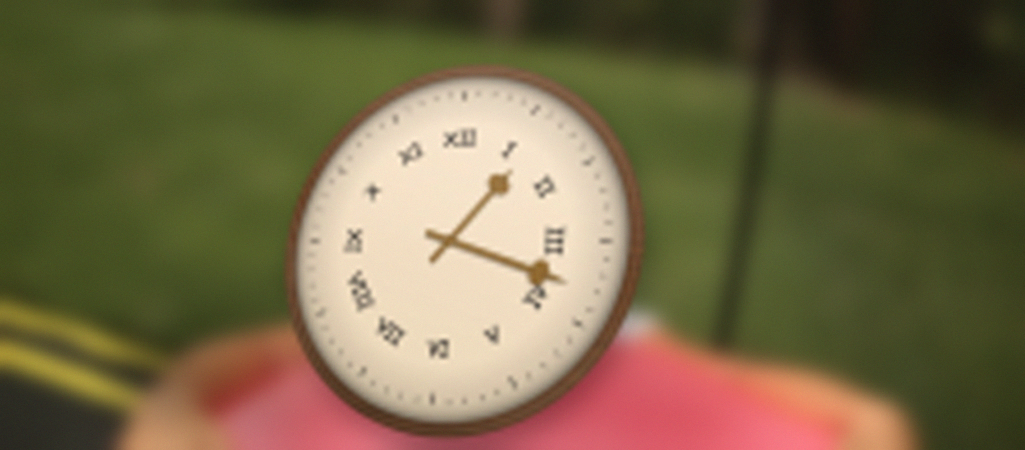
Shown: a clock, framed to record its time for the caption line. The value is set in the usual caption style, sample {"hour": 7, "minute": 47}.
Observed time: {"hour": 1, "minute": 18}
